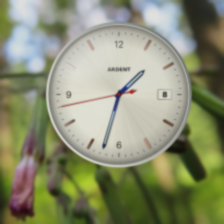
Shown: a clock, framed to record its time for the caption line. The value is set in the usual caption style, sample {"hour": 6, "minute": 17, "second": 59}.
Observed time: {"hour": 1, "minute": 32, "second": 43}
